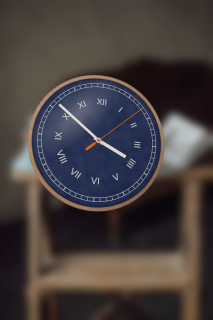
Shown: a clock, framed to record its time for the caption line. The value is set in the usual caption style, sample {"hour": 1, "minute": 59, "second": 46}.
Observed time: {"hour": 3, "minute": 51, "second": 8}
